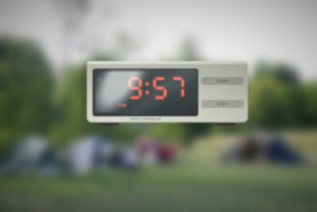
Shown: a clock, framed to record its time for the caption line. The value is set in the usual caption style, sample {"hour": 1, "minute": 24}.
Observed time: {"hour": 9, "minute": 57}
